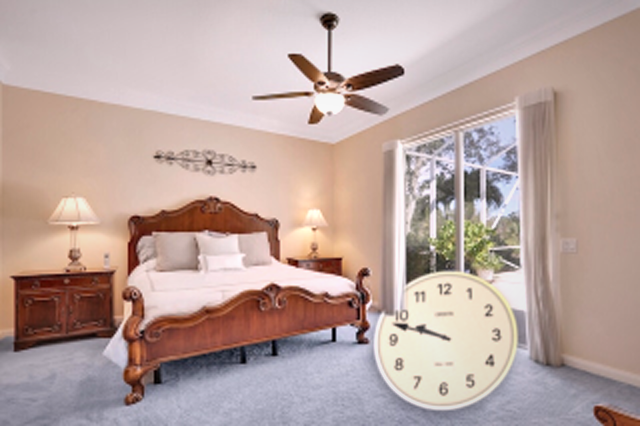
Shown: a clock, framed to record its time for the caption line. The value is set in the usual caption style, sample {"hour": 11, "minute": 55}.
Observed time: {"hour": 9, "minute": 48}
